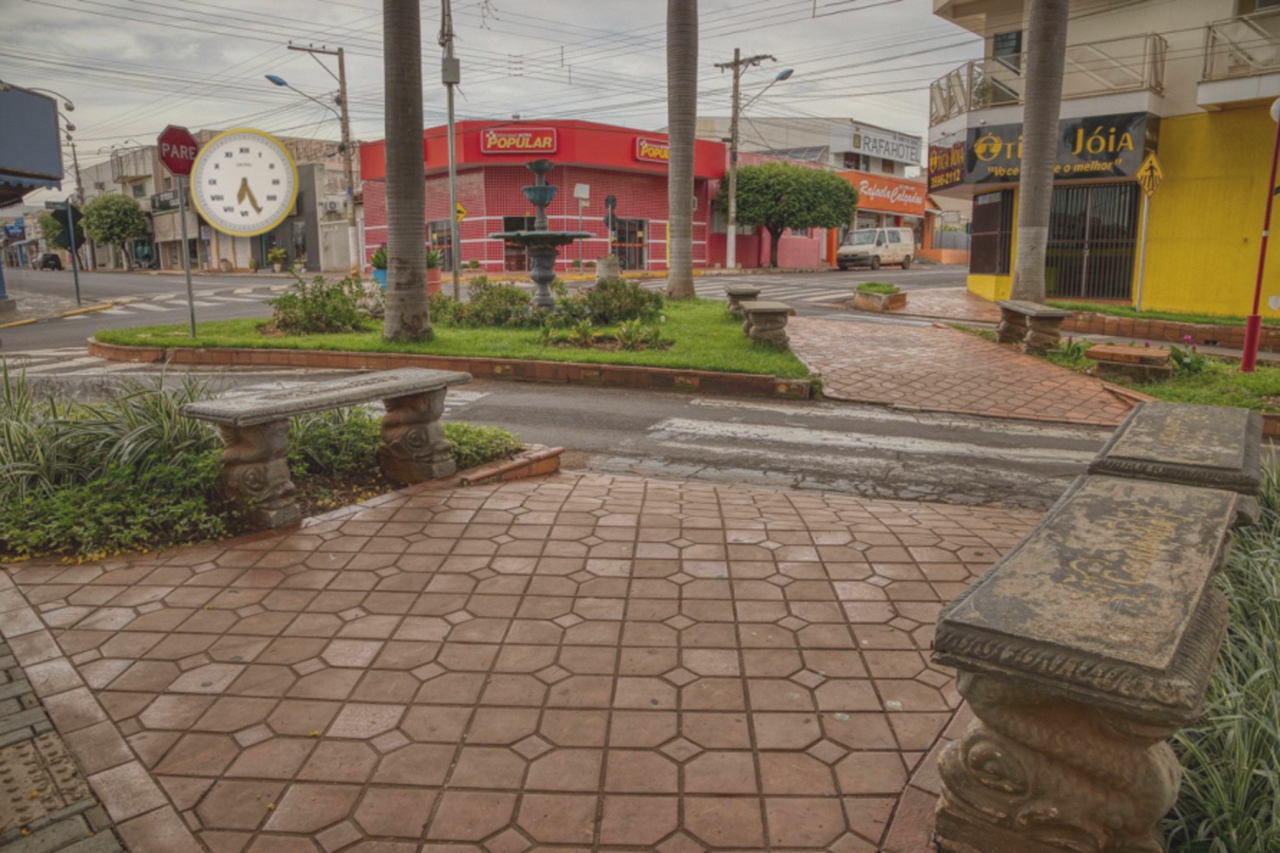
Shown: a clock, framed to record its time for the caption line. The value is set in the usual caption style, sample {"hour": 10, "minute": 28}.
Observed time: {"hour": 6, "minute": 26}
